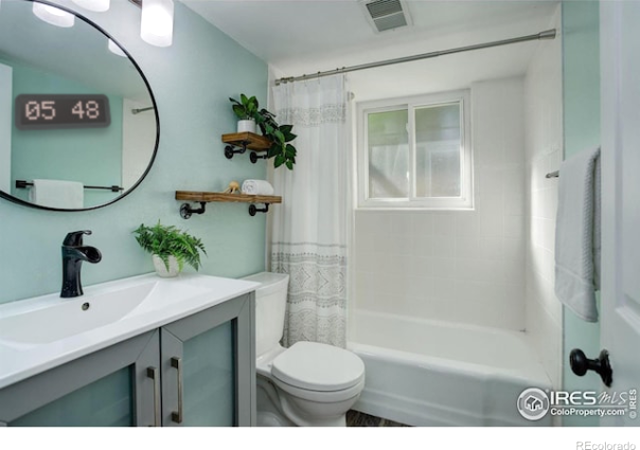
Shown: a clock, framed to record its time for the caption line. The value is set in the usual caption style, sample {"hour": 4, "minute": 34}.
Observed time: {"hour": 5, "minute": 48}
